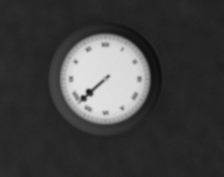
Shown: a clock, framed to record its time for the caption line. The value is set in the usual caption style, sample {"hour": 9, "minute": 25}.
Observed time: {"hour": 7, "minute": 38}
